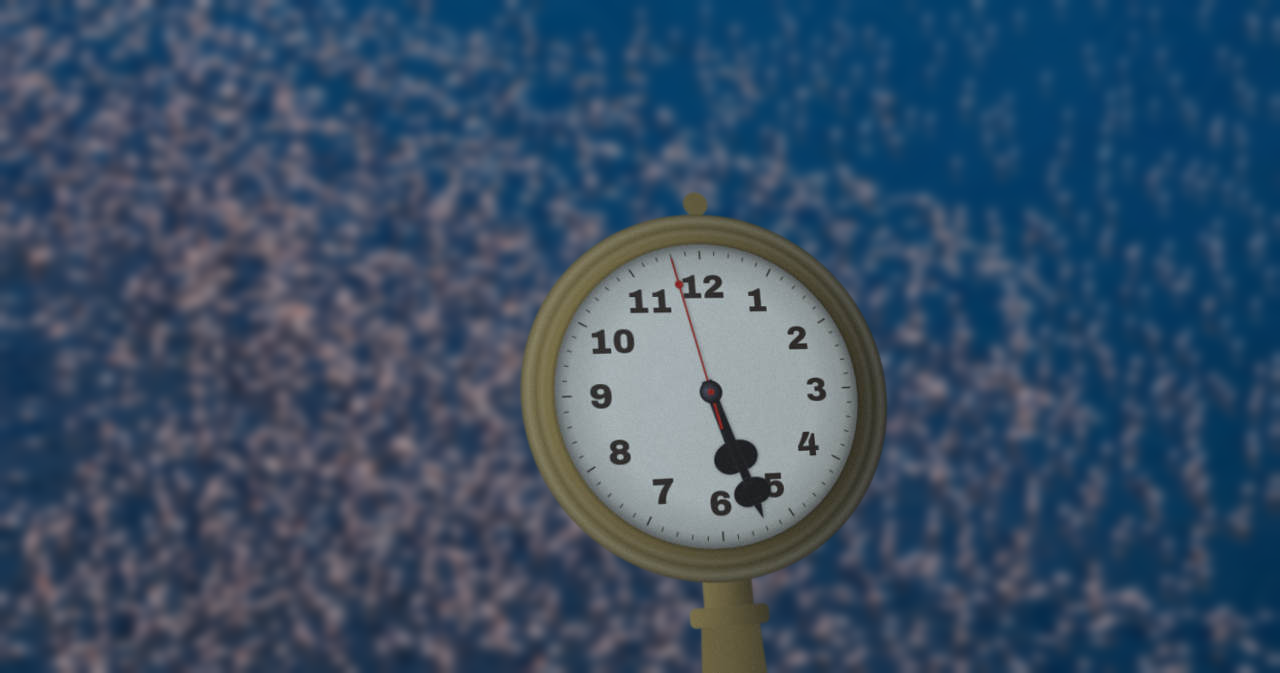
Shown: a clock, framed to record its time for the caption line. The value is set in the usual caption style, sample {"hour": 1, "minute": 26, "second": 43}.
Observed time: {"hour": 5, "minute": 26, "second": 58}
